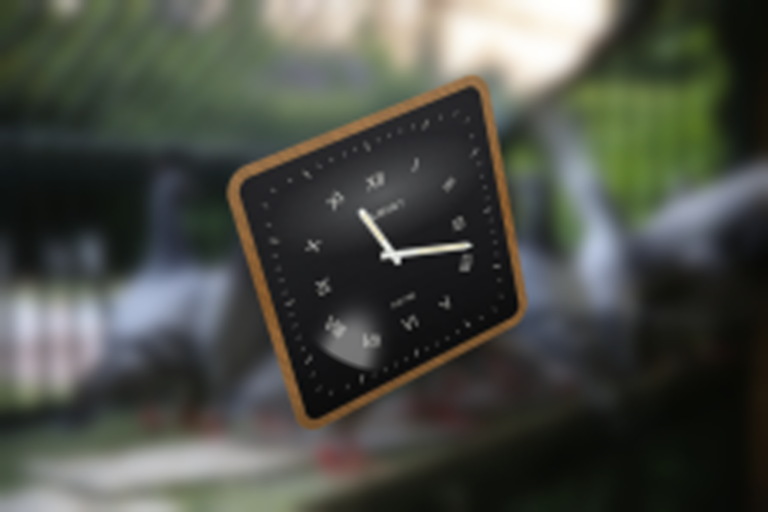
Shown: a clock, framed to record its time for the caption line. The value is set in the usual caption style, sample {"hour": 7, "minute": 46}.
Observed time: {"hour": 11, "minute": 18}
